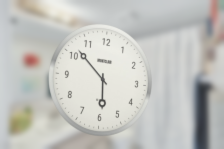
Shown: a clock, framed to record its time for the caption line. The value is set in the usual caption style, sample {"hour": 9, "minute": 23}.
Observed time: {"hour": 5, "minute": 52}
